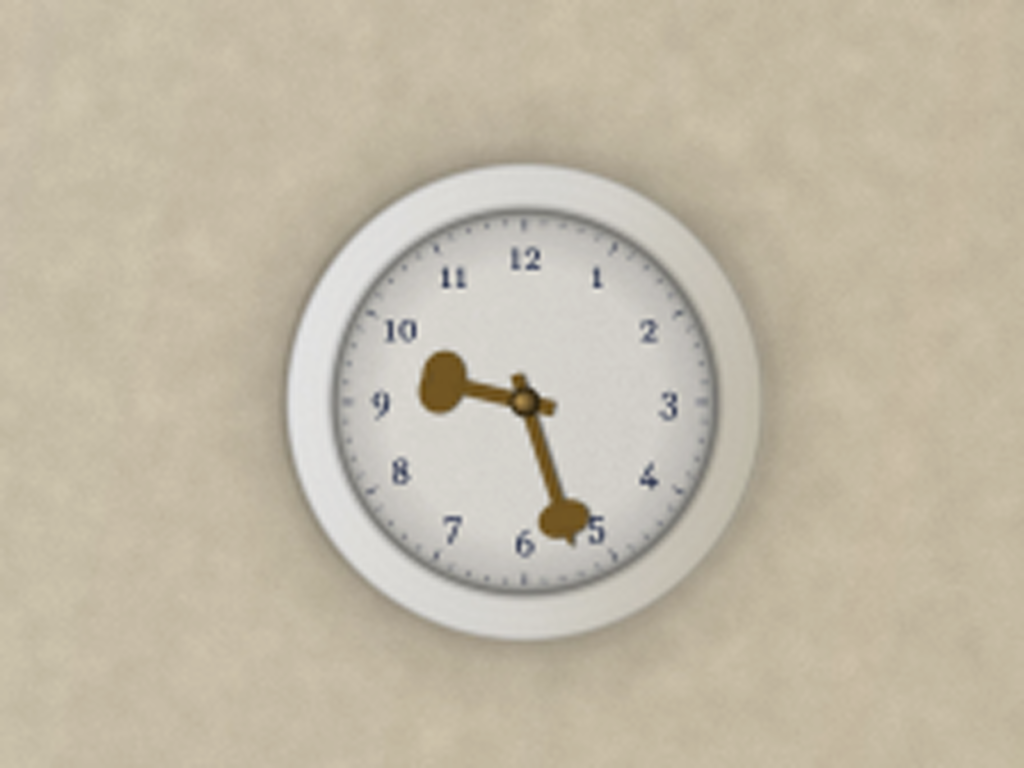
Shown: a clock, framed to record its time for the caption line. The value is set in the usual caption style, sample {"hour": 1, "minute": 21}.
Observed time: {"hour": 9, "minute": 27}
